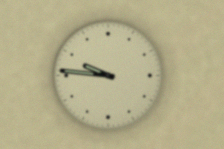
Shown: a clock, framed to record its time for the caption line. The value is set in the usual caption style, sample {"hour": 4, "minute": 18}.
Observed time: {"hour": 9, "minute": 46}
